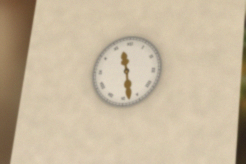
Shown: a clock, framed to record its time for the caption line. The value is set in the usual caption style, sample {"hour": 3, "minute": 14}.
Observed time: {"hour": 11, "minute": 28}
